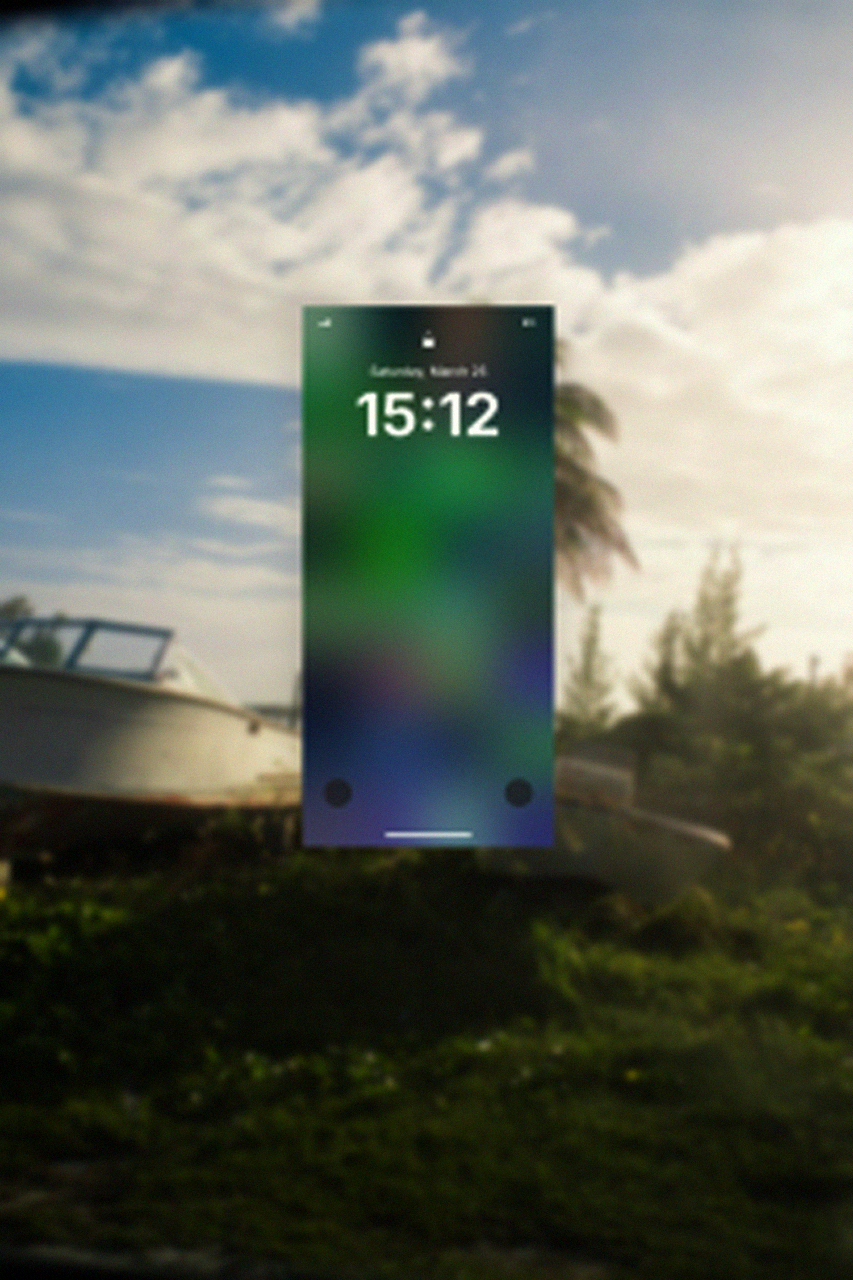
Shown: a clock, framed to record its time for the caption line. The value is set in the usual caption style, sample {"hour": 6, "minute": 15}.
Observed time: {"hour": 15, "minute": 12}
